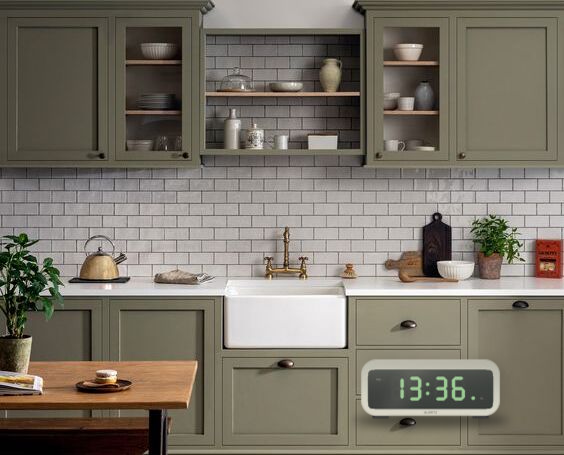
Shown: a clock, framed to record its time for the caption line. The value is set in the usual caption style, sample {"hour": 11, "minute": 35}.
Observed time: {"hour": 13, "minute": 36}
